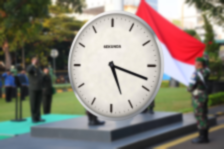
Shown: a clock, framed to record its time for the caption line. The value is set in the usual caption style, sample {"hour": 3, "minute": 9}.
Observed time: {"hour": 5, "minute": 18}
